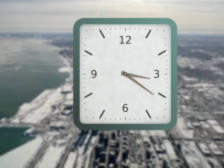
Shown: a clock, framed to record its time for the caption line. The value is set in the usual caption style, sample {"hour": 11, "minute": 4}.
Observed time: {"hour": 3, "minute": 21}
